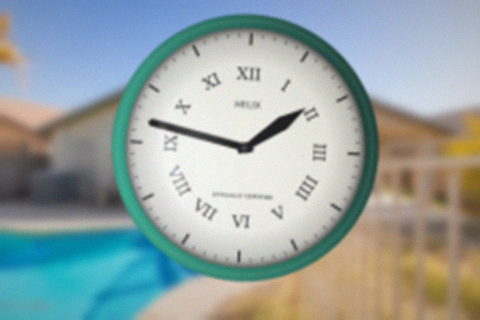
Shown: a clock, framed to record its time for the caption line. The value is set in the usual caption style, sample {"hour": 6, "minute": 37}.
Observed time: {"hour": 1, "minute": 47}
